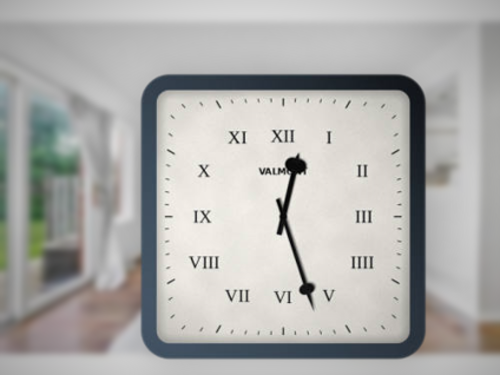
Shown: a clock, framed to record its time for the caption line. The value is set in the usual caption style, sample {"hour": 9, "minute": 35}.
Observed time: {"hour": 12, "minute": 27}
